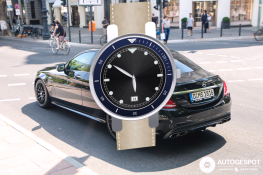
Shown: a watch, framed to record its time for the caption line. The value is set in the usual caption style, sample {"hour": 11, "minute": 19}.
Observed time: {"hour": 5, "minute": 51}
